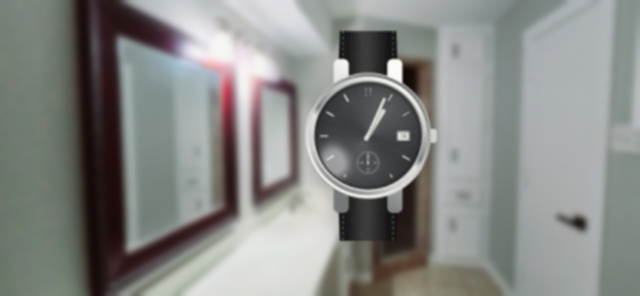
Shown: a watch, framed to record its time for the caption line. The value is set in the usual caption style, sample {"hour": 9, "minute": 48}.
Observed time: {"hour": 1, "minute": 4}
